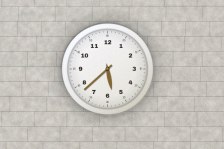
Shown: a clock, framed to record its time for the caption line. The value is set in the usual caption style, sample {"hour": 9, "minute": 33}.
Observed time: {"hour": 5, "minute": 38}
